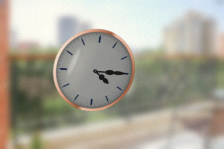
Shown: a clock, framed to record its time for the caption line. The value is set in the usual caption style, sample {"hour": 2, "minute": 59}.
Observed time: {"hour": 4, "minute": 15}
